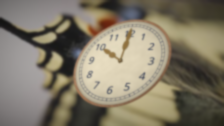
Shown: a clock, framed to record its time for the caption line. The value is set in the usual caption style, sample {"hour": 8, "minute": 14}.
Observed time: {"hour": 10, "minute": 0}
